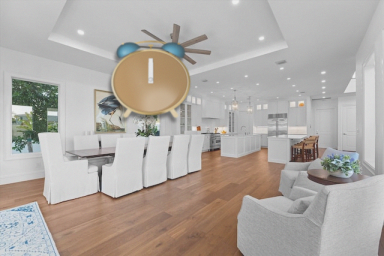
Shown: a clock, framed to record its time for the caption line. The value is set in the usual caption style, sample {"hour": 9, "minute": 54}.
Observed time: {"hour": 12, "minute": 0}
